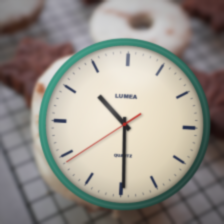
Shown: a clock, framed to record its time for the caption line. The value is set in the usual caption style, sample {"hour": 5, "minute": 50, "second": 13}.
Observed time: {"hour": 10, "minute": 29, "second": 39}
